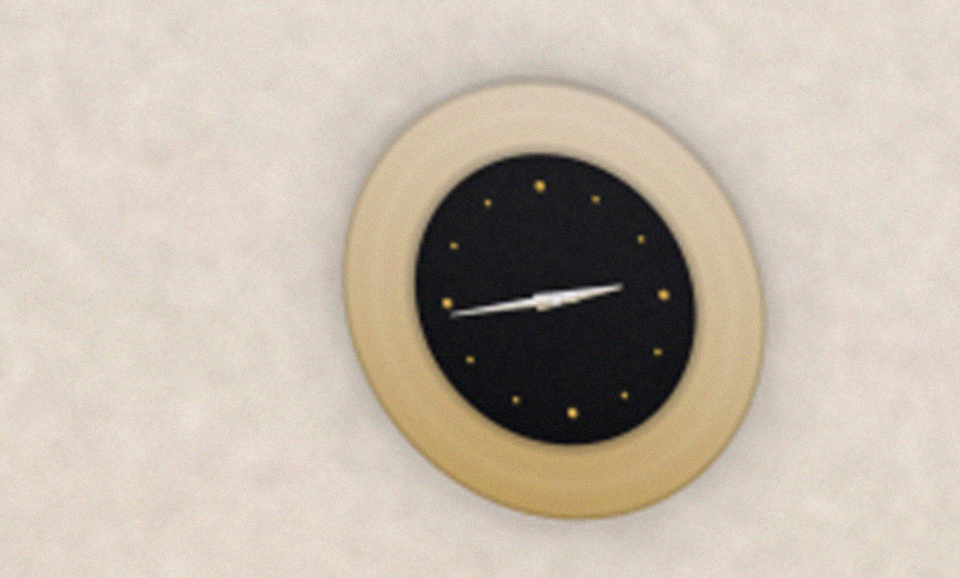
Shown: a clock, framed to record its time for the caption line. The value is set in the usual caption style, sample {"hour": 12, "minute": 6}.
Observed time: {"hour": 2, "minute": 44}
